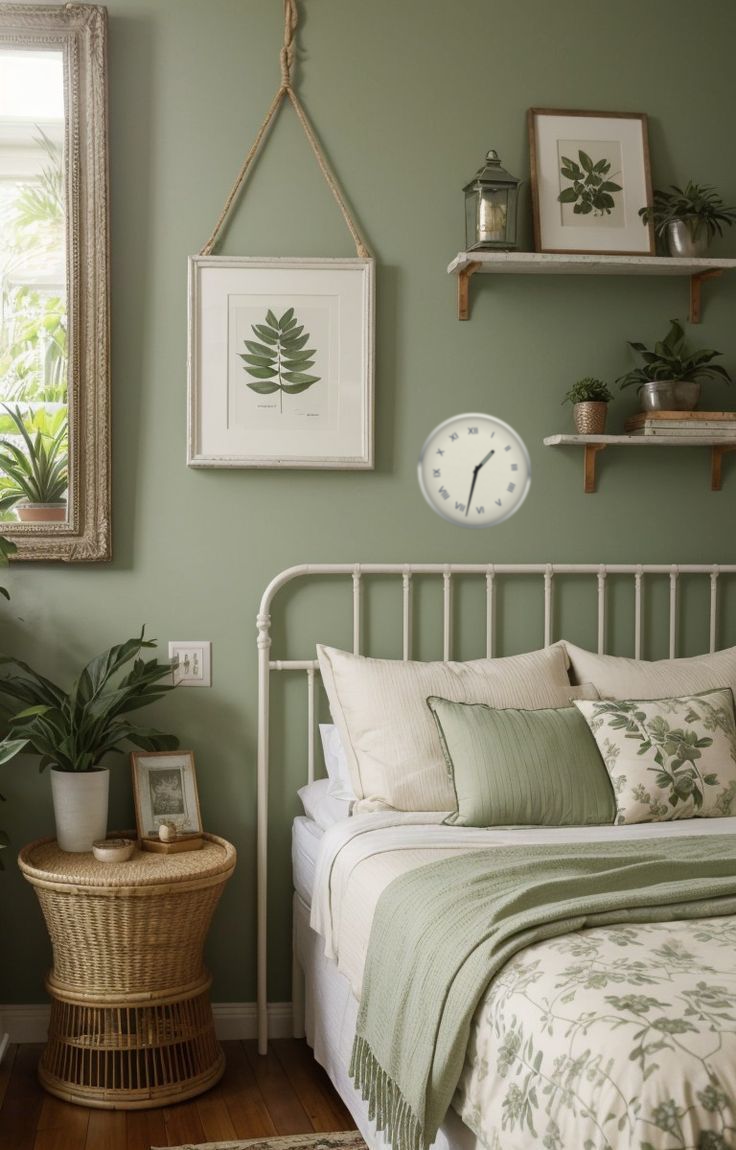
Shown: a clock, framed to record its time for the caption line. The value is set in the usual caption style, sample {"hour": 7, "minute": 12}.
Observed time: {"hour": 1, "minute": 33}
